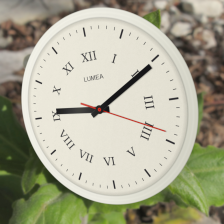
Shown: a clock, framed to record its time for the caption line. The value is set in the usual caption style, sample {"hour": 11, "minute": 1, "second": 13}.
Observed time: {"hour": 9, "minute": 10, "second": 19}
